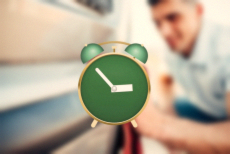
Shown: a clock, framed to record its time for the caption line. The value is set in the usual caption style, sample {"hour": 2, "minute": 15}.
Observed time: {"hour": 2, "minute": 53}
